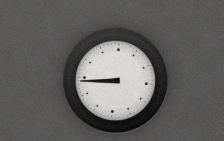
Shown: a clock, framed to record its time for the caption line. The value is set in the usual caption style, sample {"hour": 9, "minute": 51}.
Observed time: {"hour": 8, "minute": 44}
